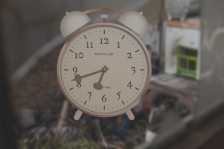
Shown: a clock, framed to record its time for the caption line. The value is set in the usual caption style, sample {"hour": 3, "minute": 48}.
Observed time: {"hour": 6, "minute": 42}
